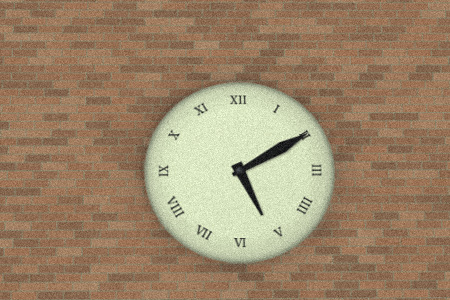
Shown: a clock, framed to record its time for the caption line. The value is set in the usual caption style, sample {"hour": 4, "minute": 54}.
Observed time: {"hour": 5, "minute": 10}
